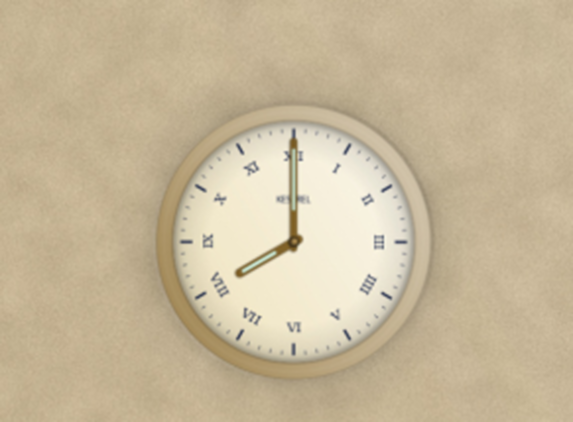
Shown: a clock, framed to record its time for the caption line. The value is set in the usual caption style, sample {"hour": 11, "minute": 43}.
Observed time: {"hour": 8, "minute": 0}
